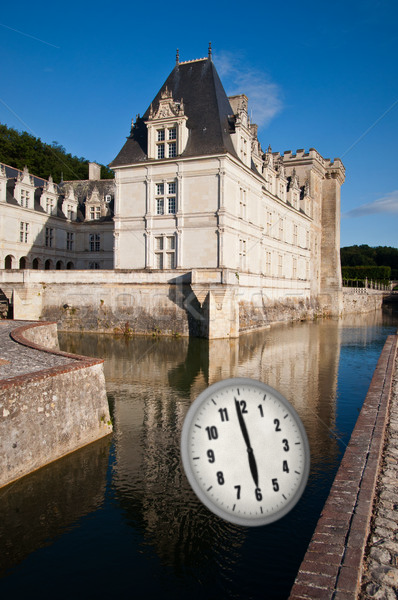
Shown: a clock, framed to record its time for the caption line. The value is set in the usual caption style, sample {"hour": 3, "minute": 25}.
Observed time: {"hour": 5, "minute": 59}
